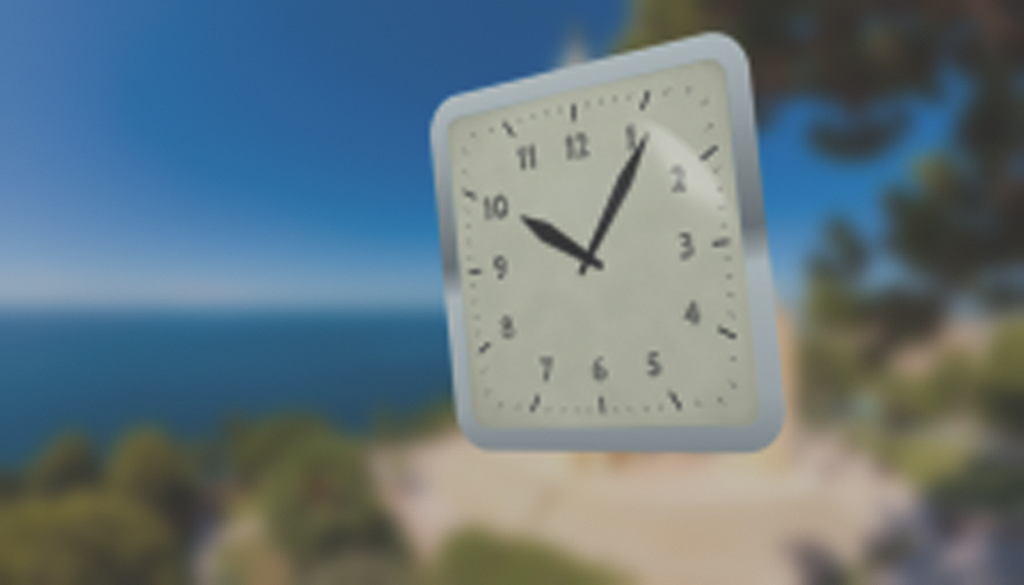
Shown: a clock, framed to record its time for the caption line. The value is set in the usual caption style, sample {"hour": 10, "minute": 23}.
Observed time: {"hour": 10, "minute": 6}
